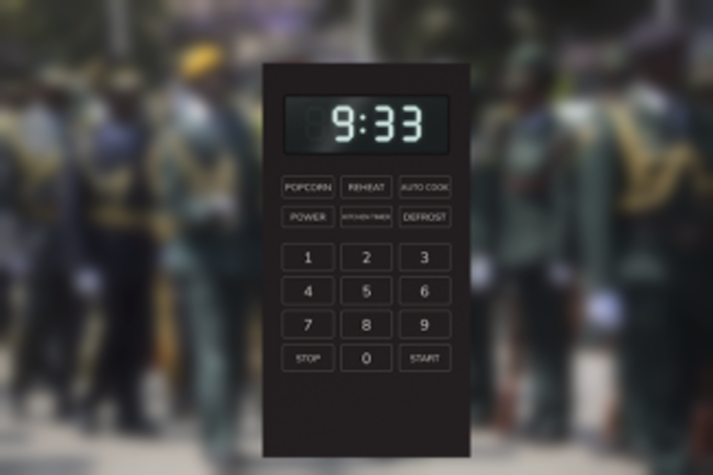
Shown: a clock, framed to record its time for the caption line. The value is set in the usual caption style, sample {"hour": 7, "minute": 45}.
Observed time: {"hour": 9, "minute": 33}
